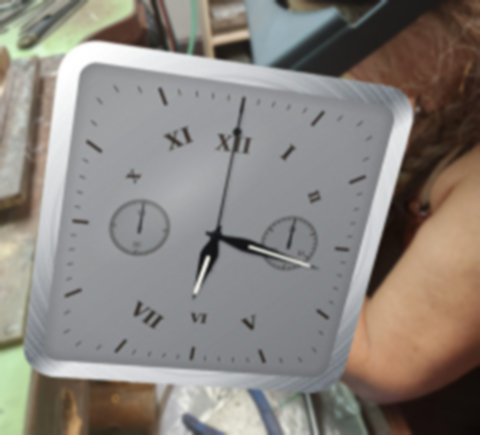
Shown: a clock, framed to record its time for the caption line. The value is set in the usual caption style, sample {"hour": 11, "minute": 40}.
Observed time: {"hour": 6, "minute": 17}
